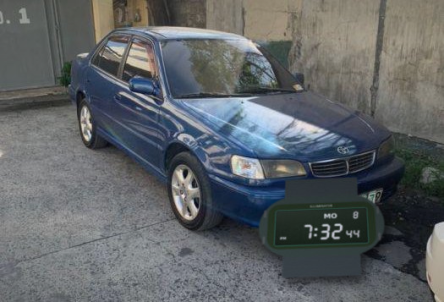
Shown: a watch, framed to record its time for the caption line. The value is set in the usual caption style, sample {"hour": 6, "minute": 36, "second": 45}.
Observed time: {"hour": 7, "minute": 32, "second": 44}
